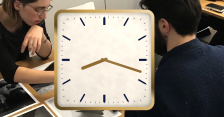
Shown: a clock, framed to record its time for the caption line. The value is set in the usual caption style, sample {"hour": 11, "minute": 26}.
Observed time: {"hour": 8, "minute": 18}
